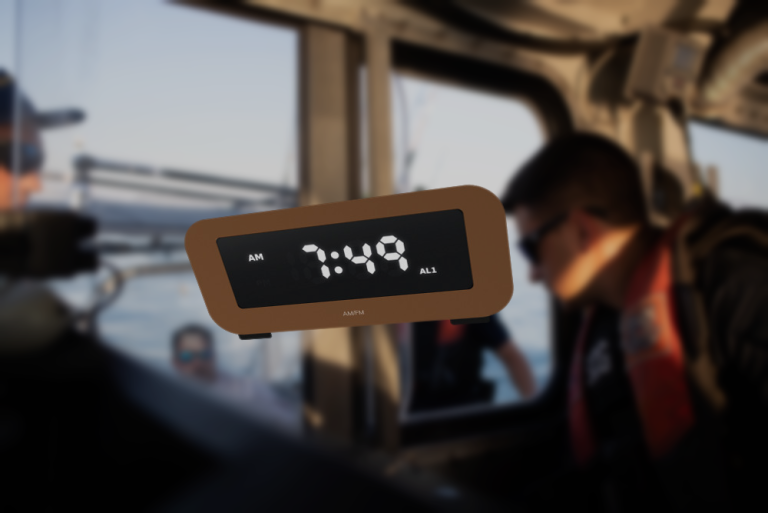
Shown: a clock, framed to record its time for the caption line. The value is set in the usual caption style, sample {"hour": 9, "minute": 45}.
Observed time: {"hour": 7, "minute": 49}
